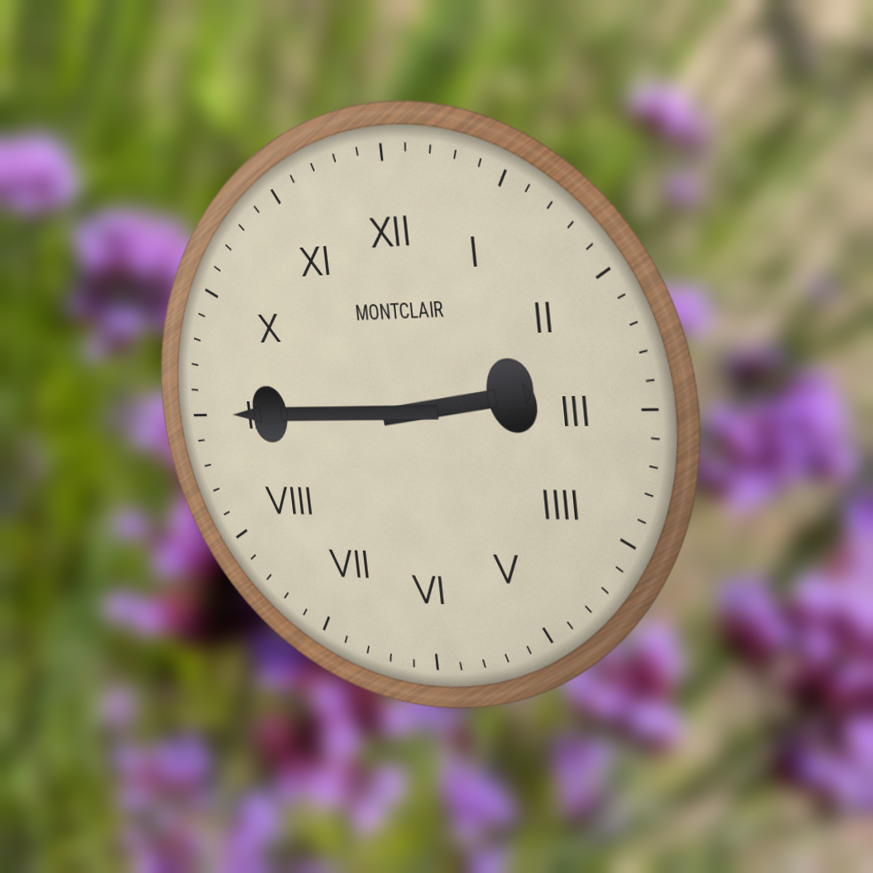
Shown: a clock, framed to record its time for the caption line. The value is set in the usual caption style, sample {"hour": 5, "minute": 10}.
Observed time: {"hour": 2, "minute": 45}
